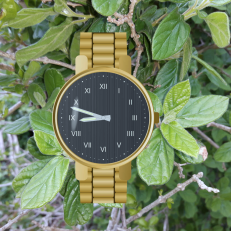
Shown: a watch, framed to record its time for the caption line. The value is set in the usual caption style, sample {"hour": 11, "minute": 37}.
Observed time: {"hour": 8, "minute": 48}
